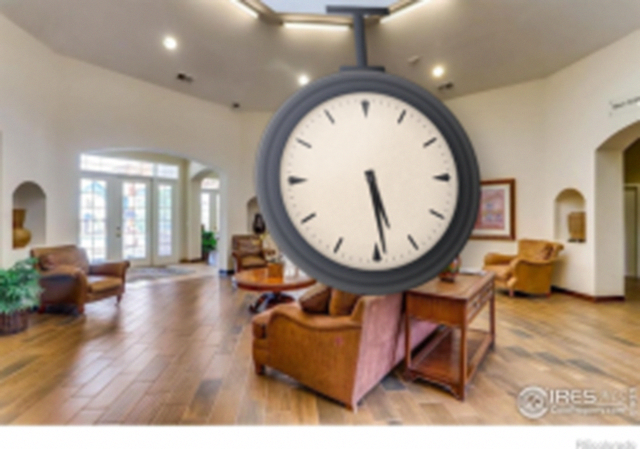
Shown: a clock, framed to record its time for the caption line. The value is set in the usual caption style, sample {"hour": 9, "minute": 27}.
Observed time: {"hour": 5, "minute": 29}
